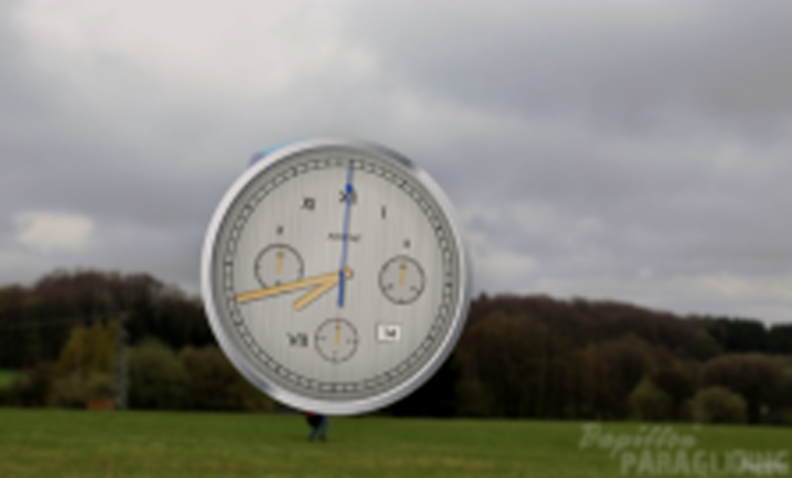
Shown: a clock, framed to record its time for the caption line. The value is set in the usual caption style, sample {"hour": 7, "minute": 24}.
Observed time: {"hour": 7, "minute": 42}
